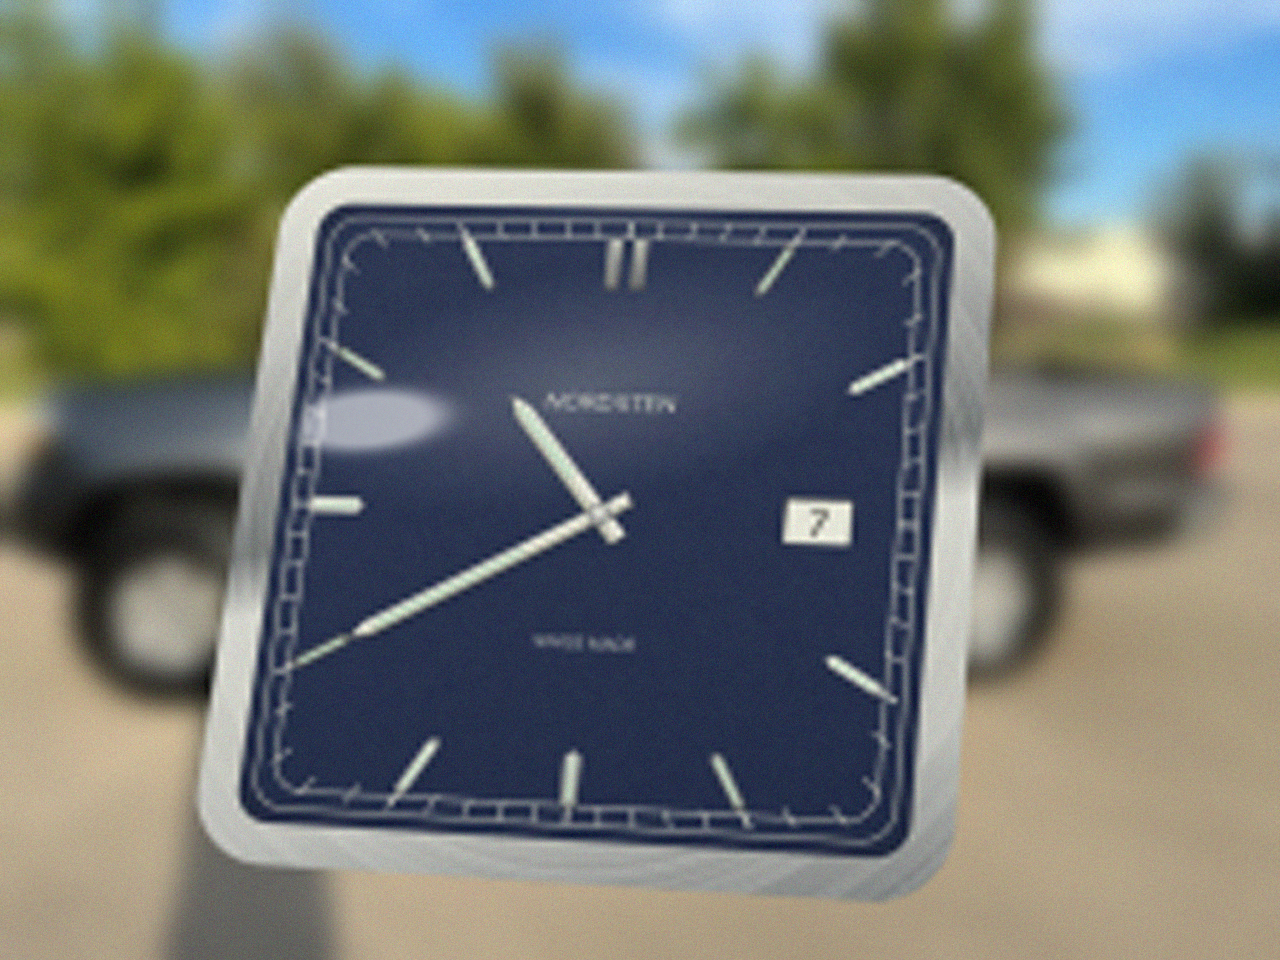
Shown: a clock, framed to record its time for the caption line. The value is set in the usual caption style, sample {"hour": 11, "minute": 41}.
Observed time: {"hour": 10, "minute": 40}
